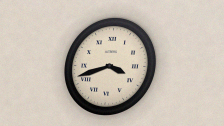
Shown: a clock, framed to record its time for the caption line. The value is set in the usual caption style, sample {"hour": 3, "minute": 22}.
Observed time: {"hour": 3, "minute": 42}
